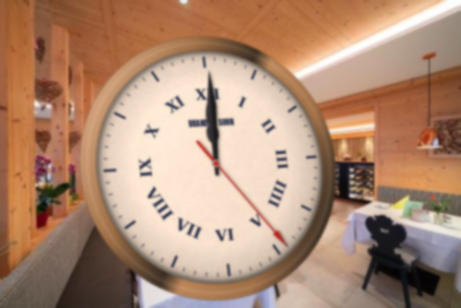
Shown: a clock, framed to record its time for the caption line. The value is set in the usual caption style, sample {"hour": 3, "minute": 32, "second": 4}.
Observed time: {"hour": 12, "minute": 0, "second": 24}
